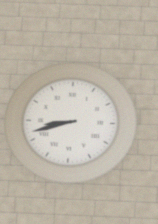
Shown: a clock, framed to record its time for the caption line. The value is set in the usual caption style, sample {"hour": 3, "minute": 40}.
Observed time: {"hour": 8, "minute": 42}
